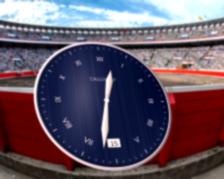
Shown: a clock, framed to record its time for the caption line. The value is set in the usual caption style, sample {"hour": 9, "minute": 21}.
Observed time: {"hour": 12, "minute": 32}
